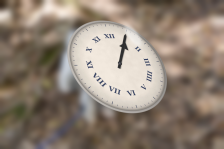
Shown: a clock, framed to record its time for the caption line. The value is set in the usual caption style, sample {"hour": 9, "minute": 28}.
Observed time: {"hour": 1, "minute": 5}
